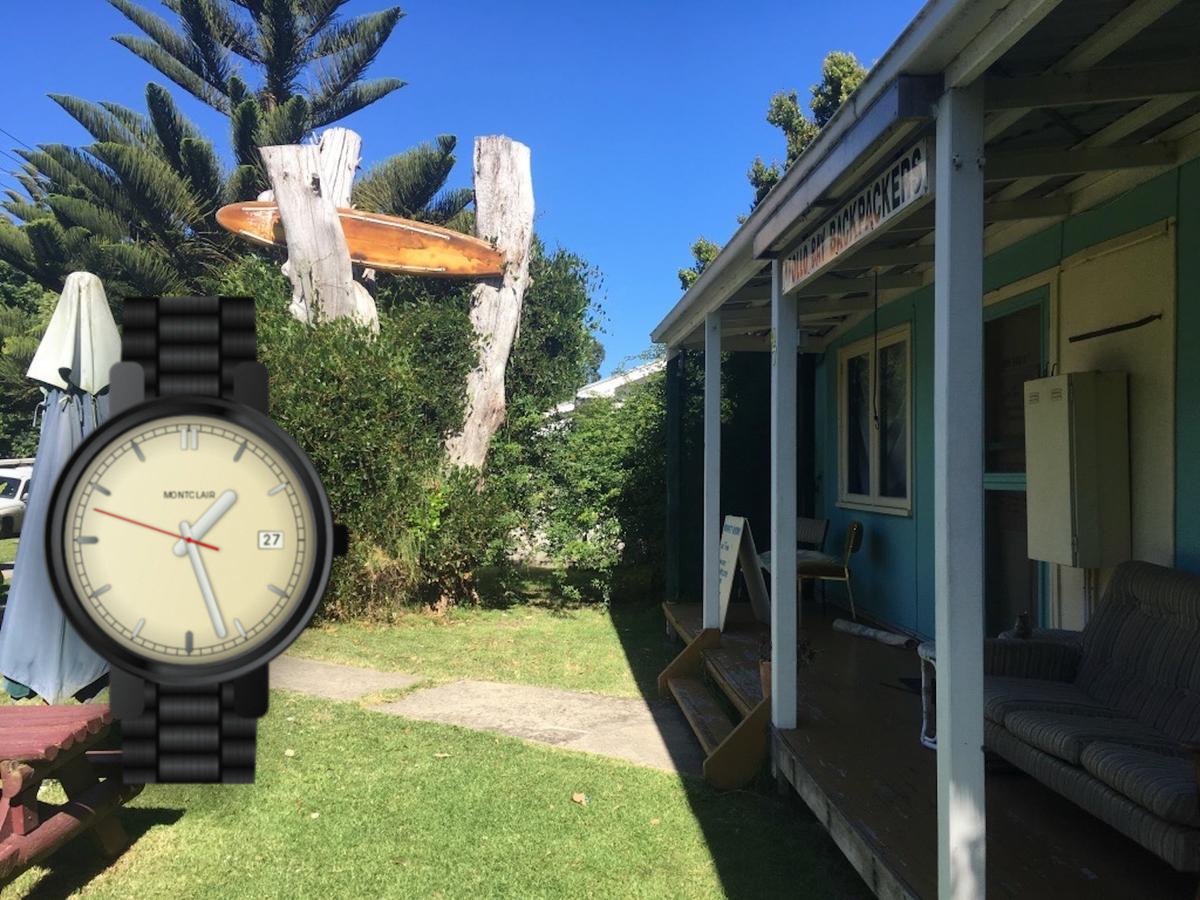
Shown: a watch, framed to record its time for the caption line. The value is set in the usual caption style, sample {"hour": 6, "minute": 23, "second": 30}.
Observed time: {"hour": 1, "minute": 26, "second": 48}
